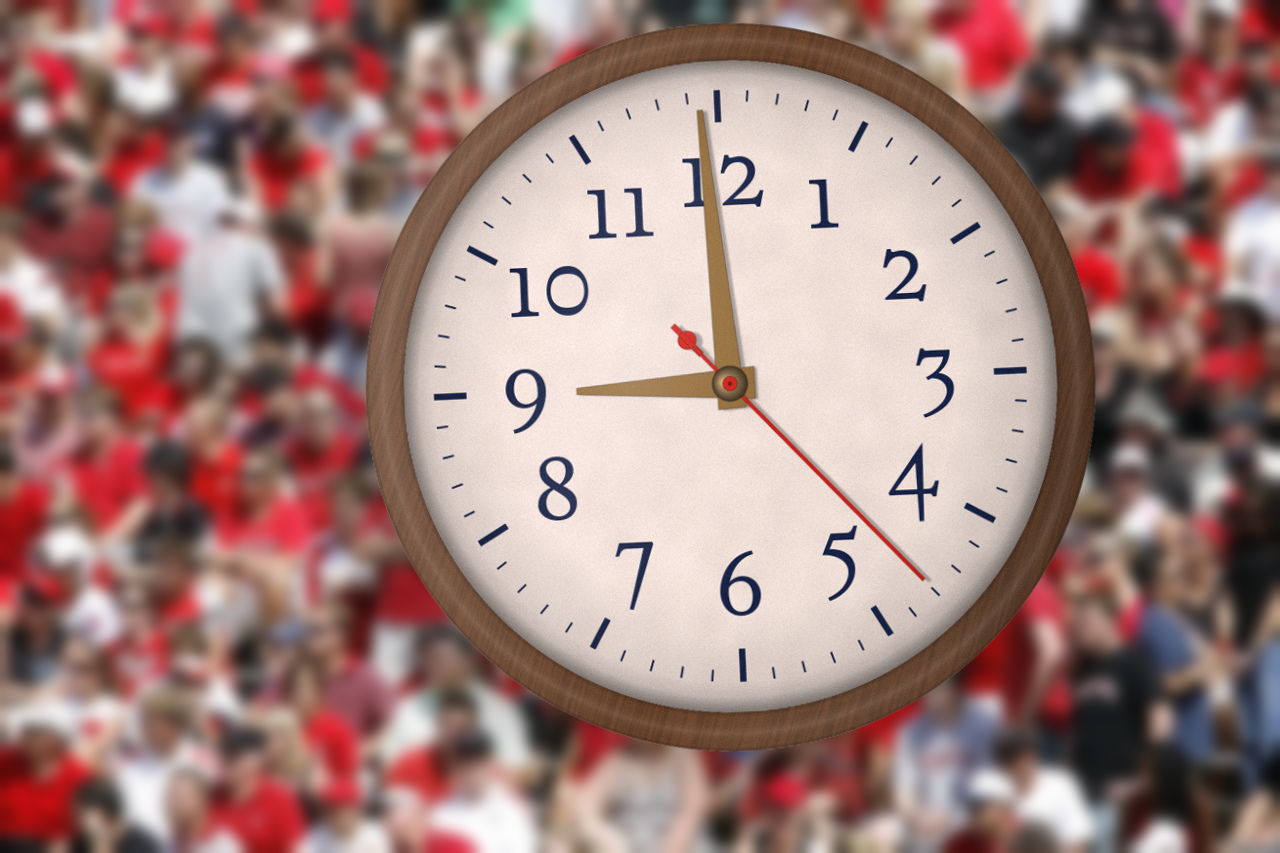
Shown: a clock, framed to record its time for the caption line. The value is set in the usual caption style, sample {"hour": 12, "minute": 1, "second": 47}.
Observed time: {"hour": 8, "minute": 59, "second": 23}
